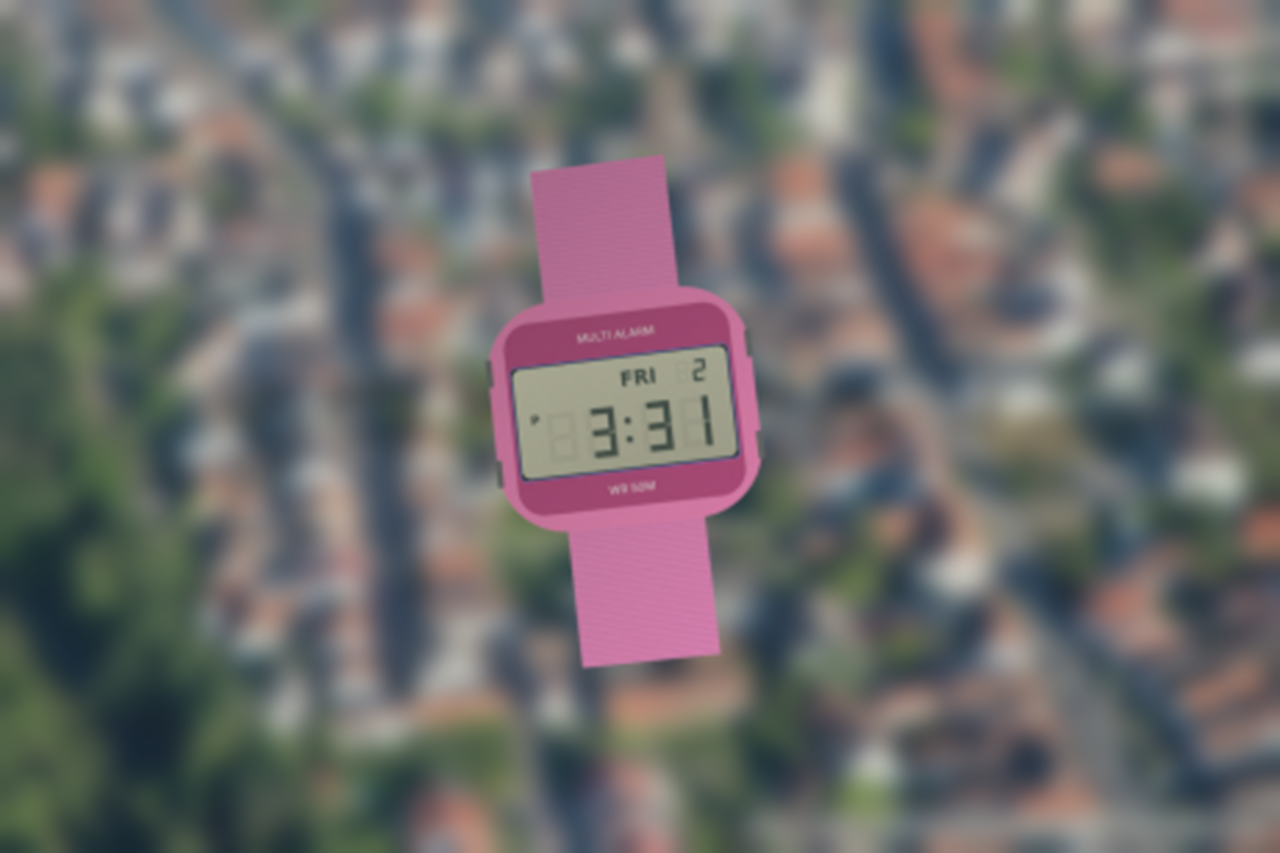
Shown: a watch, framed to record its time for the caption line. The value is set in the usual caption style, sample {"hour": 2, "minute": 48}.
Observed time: {"hour": 3, "minute": 31}
